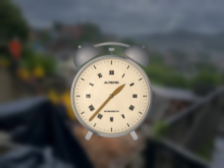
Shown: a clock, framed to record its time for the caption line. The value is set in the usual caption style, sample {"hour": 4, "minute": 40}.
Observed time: {"hour": 1, "minute": 37}
